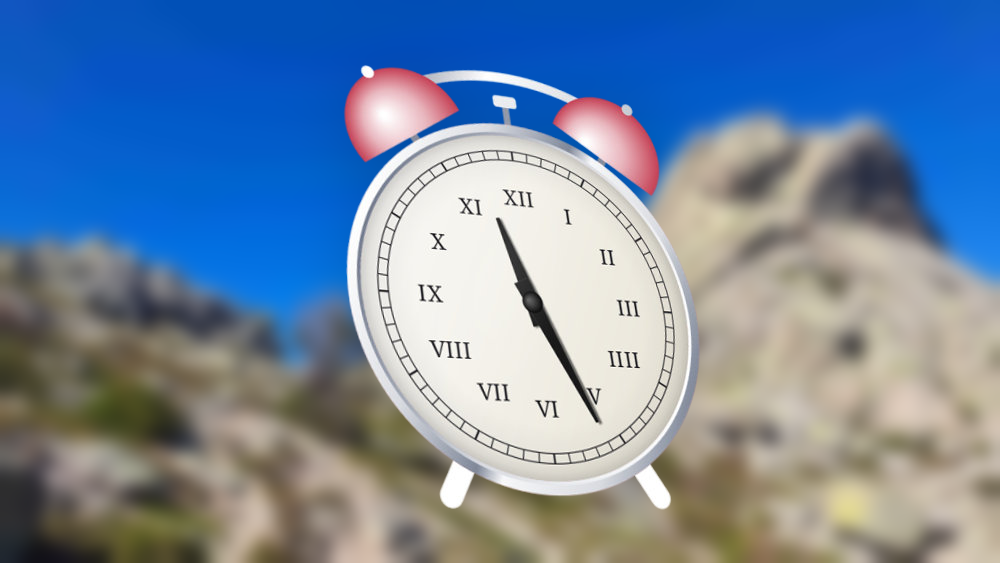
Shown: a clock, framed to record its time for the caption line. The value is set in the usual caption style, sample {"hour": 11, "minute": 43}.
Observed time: {"hour": 11, "minute": 26}
